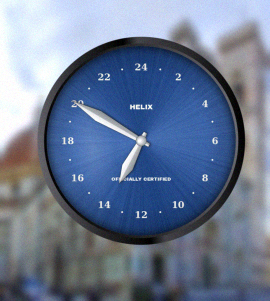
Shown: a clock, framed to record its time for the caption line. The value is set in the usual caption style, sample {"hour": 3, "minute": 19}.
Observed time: {"hour": 13, "minute": 50}
